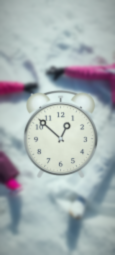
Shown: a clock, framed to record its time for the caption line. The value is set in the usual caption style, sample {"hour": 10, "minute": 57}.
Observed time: {"hour": 12, "minute": 52}
